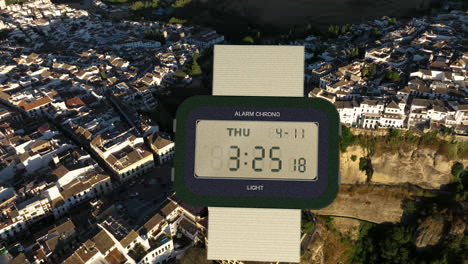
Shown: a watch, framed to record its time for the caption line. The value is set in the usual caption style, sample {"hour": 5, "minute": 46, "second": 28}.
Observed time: {"hour": 3, "minute": 25, "second": 18}
